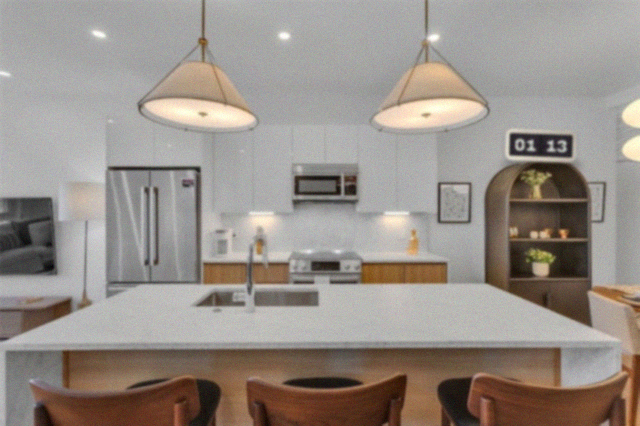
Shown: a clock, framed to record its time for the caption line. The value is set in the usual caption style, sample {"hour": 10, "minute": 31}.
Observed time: {"hour": 1, "minute": 13}
